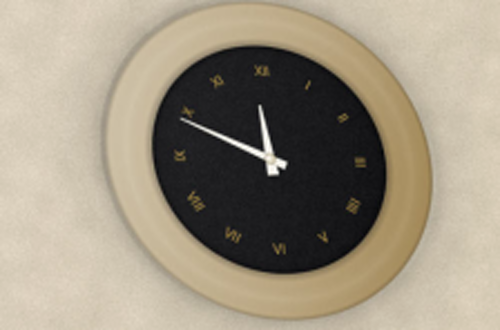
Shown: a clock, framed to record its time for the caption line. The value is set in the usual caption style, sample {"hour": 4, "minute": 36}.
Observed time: {"hour": 11, "minute": 49}
